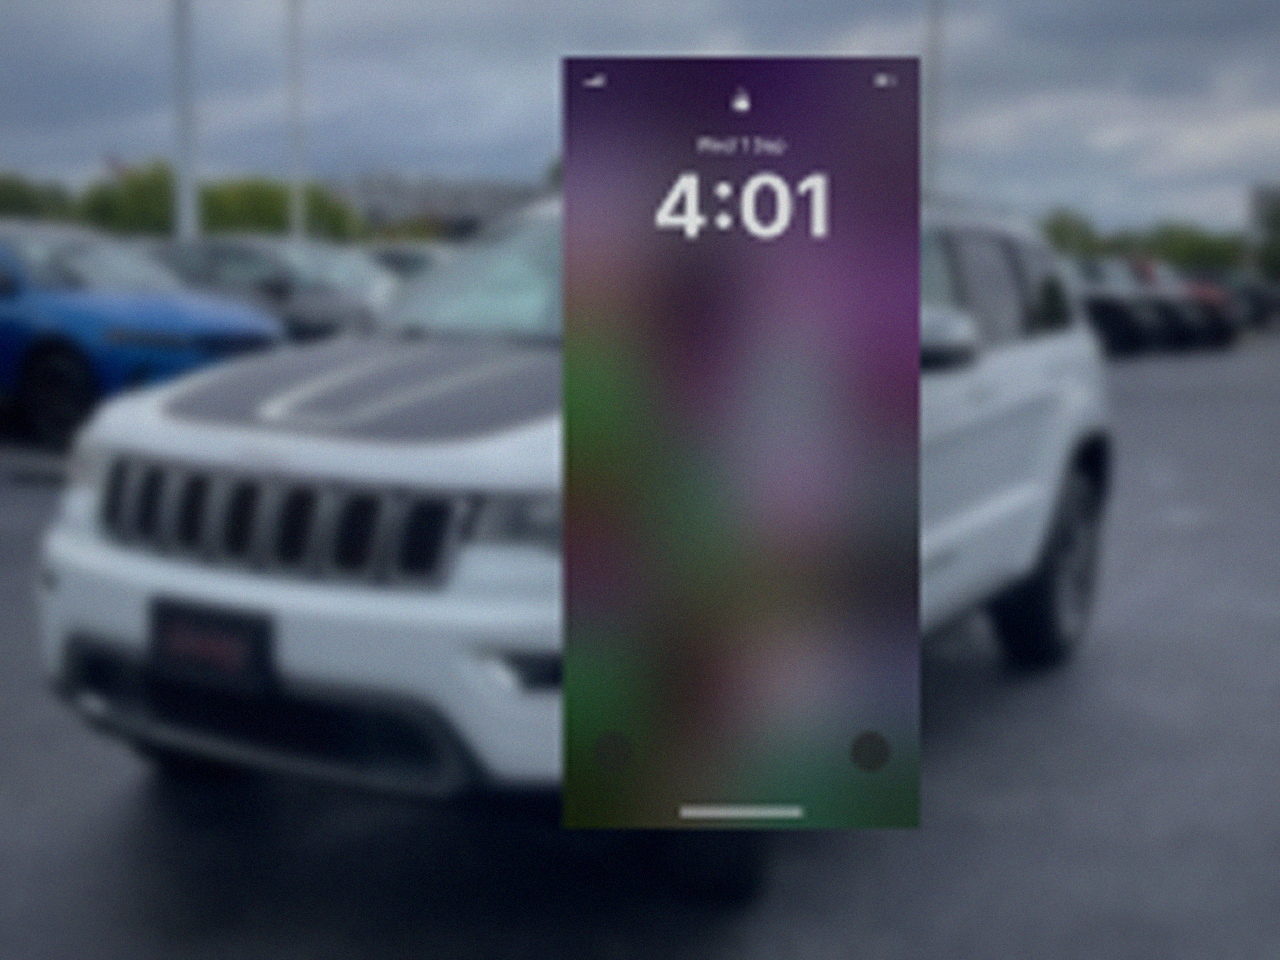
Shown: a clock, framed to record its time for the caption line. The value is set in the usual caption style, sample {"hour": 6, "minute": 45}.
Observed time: {"hour": 4, "minute": 1}
